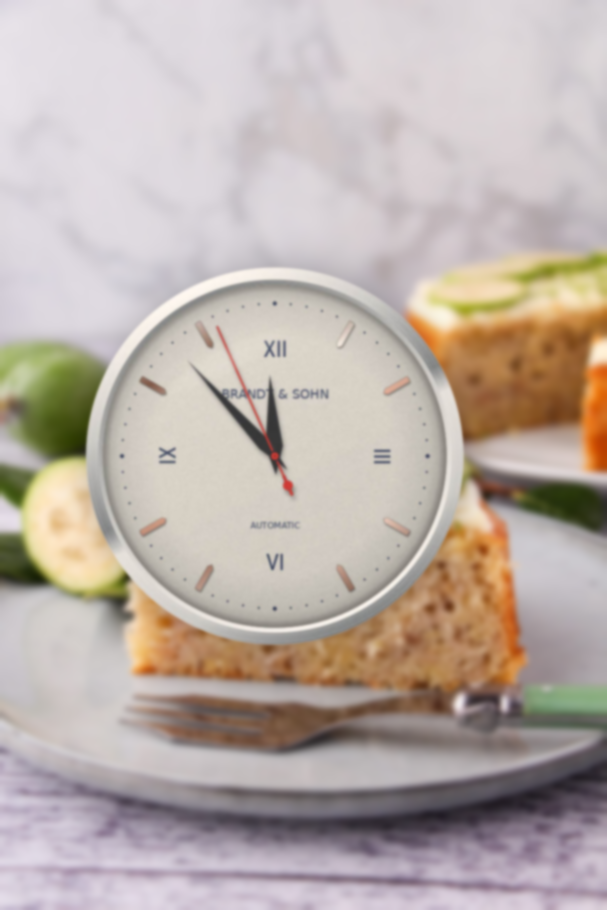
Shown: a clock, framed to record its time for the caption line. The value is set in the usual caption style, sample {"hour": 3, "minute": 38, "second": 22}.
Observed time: {"hour": 11, "minute": 52, "second": 56}
